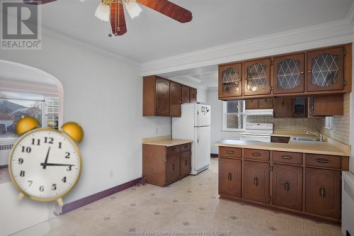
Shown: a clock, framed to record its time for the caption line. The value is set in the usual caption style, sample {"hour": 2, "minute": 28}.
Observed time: {"hour": 12, "minute": 14}
